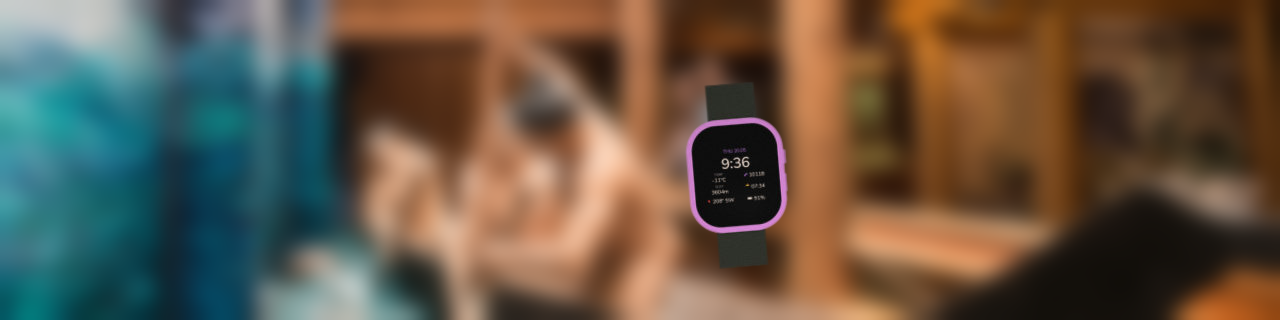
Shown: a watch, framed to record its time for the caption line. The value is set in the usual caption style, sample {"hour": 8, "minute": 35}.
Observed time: {"hour": 9, "minute": 36}
